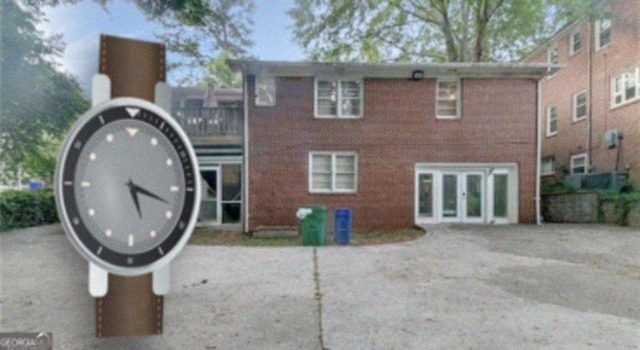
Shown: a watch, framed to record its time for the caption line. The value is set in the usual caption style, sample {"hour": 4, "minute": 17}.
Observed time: {"hour": 5, "minute": 18}
